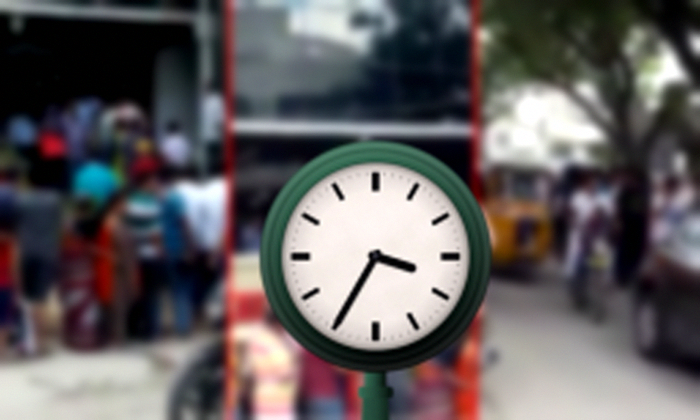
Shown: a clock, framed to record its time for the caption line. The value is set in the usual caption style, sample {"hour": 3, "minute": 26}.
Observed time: {"hour": 3, "minute": 35}
